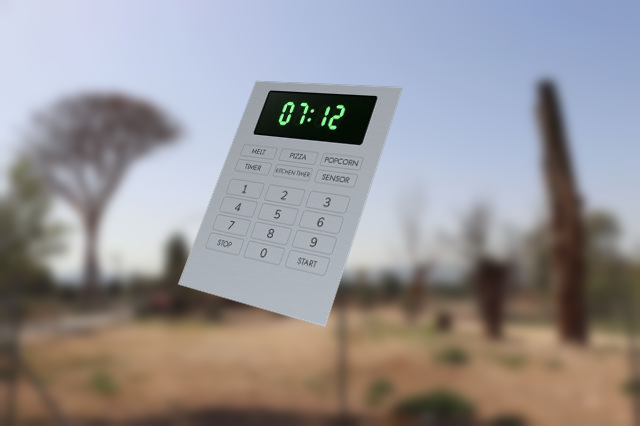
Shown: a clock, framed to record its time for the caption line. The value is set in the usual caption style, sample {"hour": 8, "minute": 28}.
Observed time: {"hour": 7, "minute": 12}
